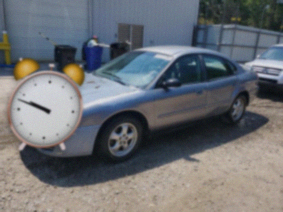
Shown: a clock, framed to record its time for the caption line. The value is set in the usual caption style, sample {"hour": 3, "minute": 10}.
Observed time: {"hour": 9, "minute": 48}
